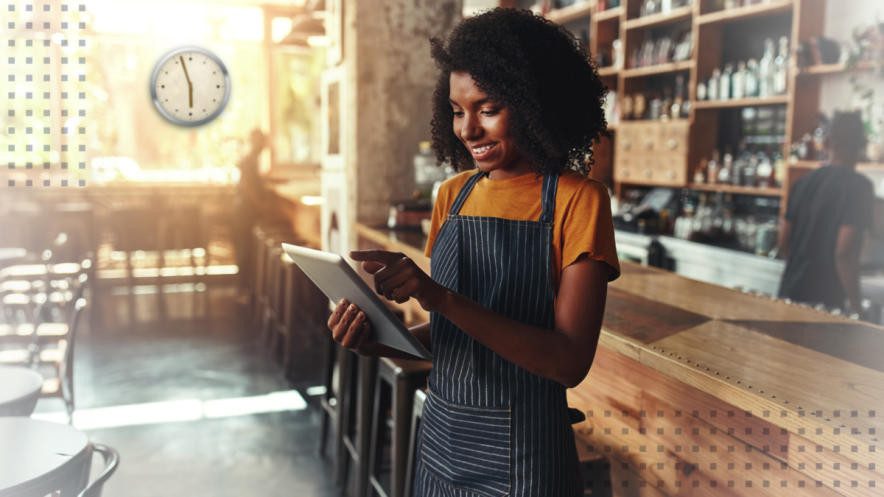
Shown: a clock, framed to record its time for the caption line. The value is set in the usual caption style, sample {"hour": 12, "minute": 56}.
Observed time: {"hour": 5, "minute": 57}
